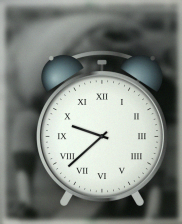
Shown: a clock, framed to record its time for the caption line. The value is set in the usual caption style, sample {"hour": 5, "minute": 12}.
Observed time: {"hour": 9, "minute": 38}
